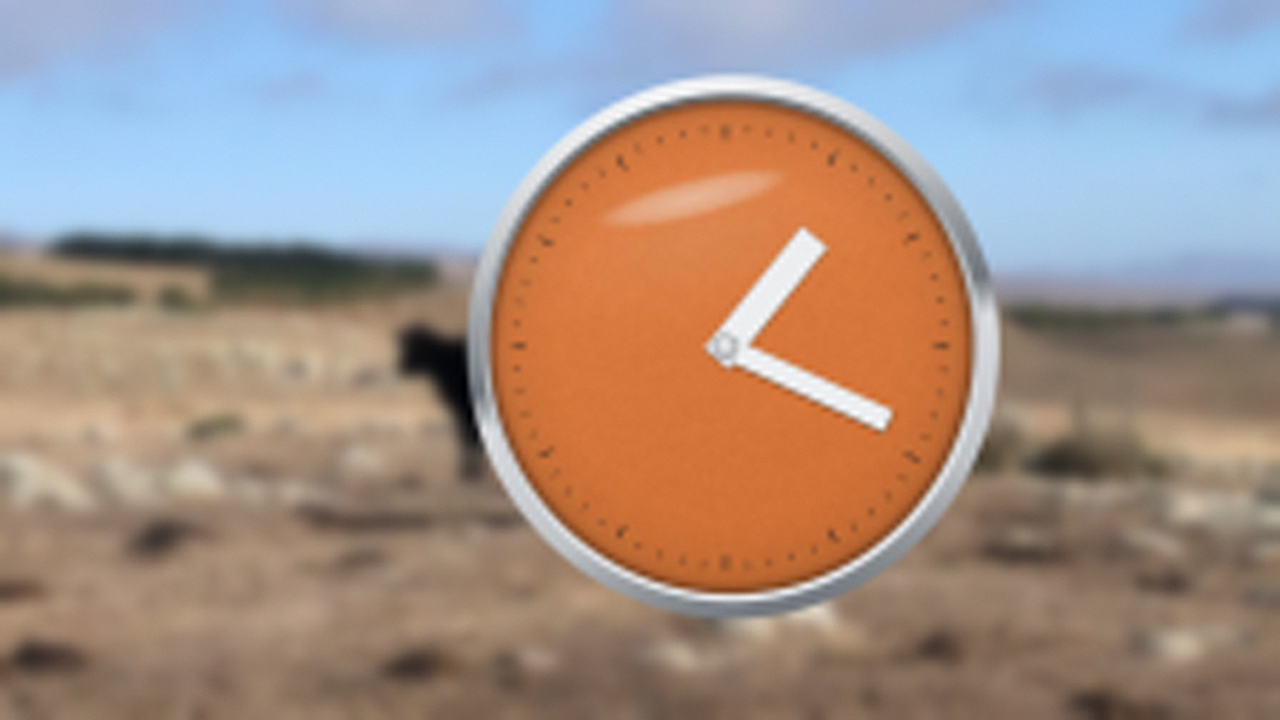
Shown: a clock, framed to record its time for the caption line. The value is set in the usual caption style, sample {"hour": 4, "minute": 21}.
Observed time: {"hour": 1, "minute": 19}
